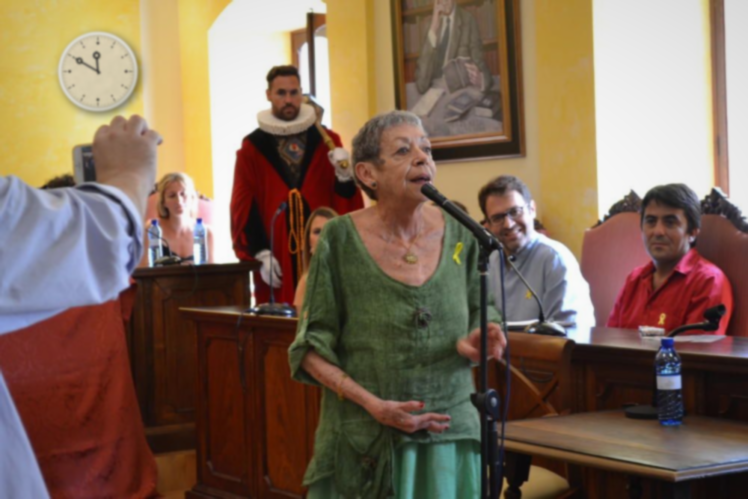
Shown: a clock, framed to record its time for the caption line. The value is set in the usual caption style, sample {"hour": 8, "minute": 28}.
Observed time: {"hour": 11, "minute": 50}
